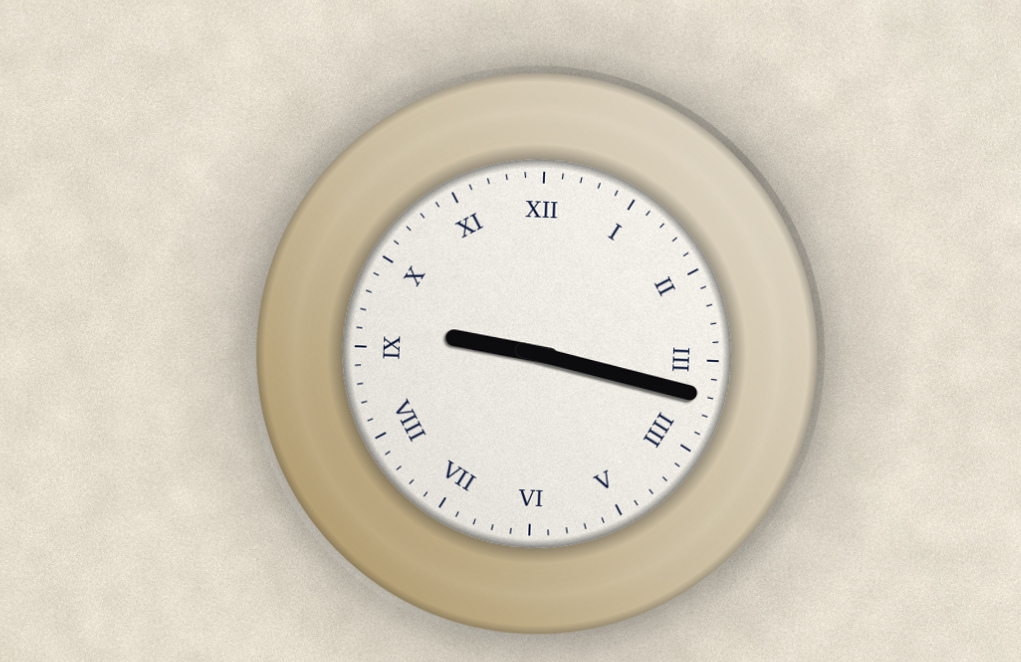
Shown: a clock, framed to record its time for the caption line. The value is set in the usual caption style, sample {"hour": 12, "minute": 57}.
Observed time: {"hour": 9, "minute": 17}
